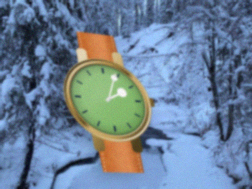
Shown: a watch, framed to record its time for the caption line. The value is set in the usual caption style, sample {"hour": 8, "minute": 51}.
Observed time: {"hour": 2, "minute": 4}
